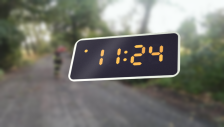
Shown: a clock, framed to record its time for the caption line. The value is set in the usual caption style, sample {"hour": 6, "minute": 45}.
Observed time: {"hour": 11, "minute": 24}
